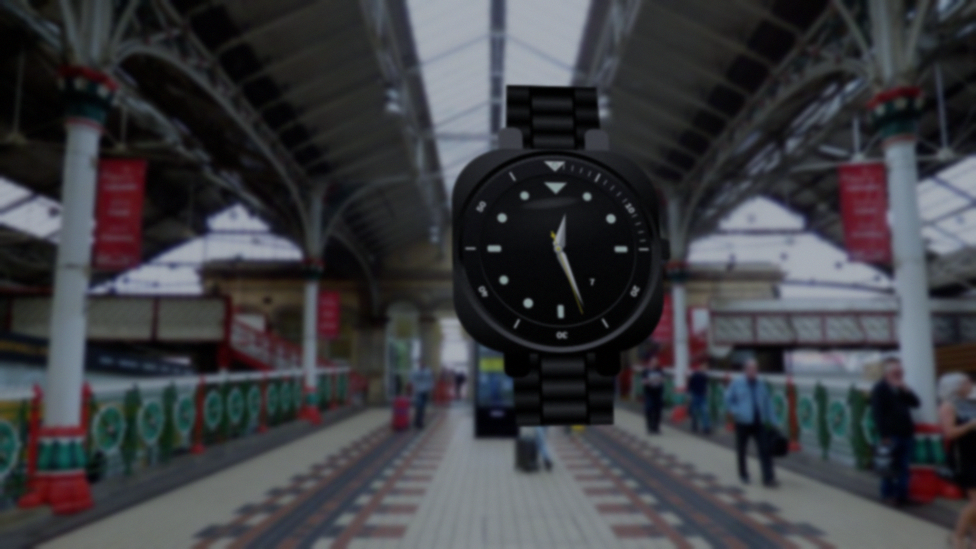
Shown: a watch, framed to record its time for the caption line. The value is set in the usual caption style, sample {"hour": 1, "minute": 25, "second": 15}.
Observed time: {"hour": 12, "minute": 26, "second": 27}
